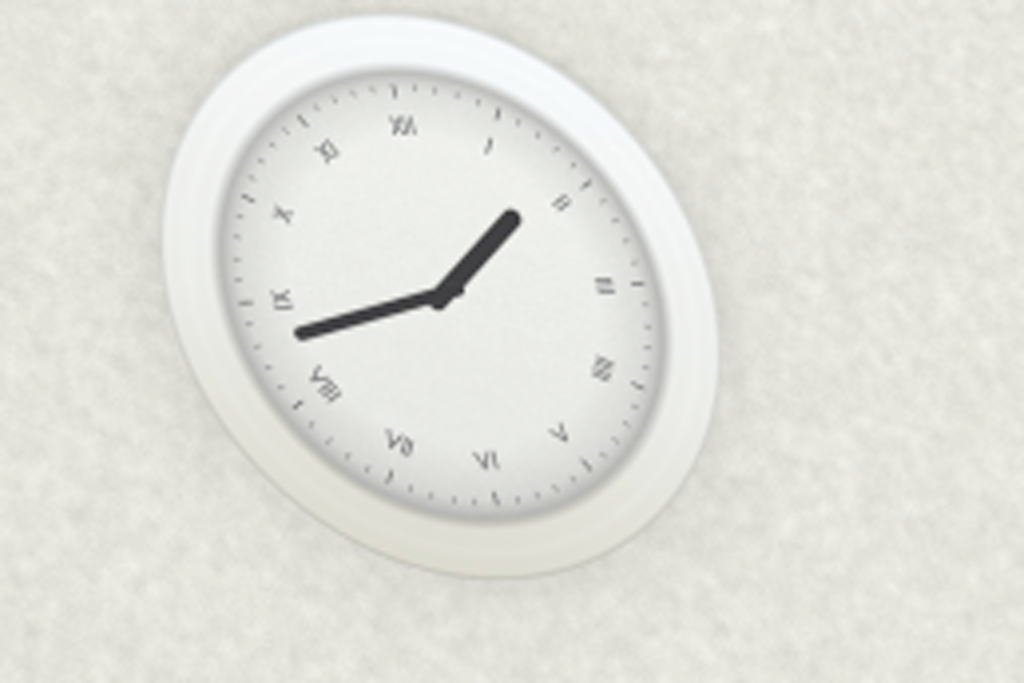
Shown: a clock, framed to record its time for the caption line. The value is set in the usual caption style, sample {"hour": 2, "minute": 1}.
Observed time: {"hour": 1, "minute": 43}
